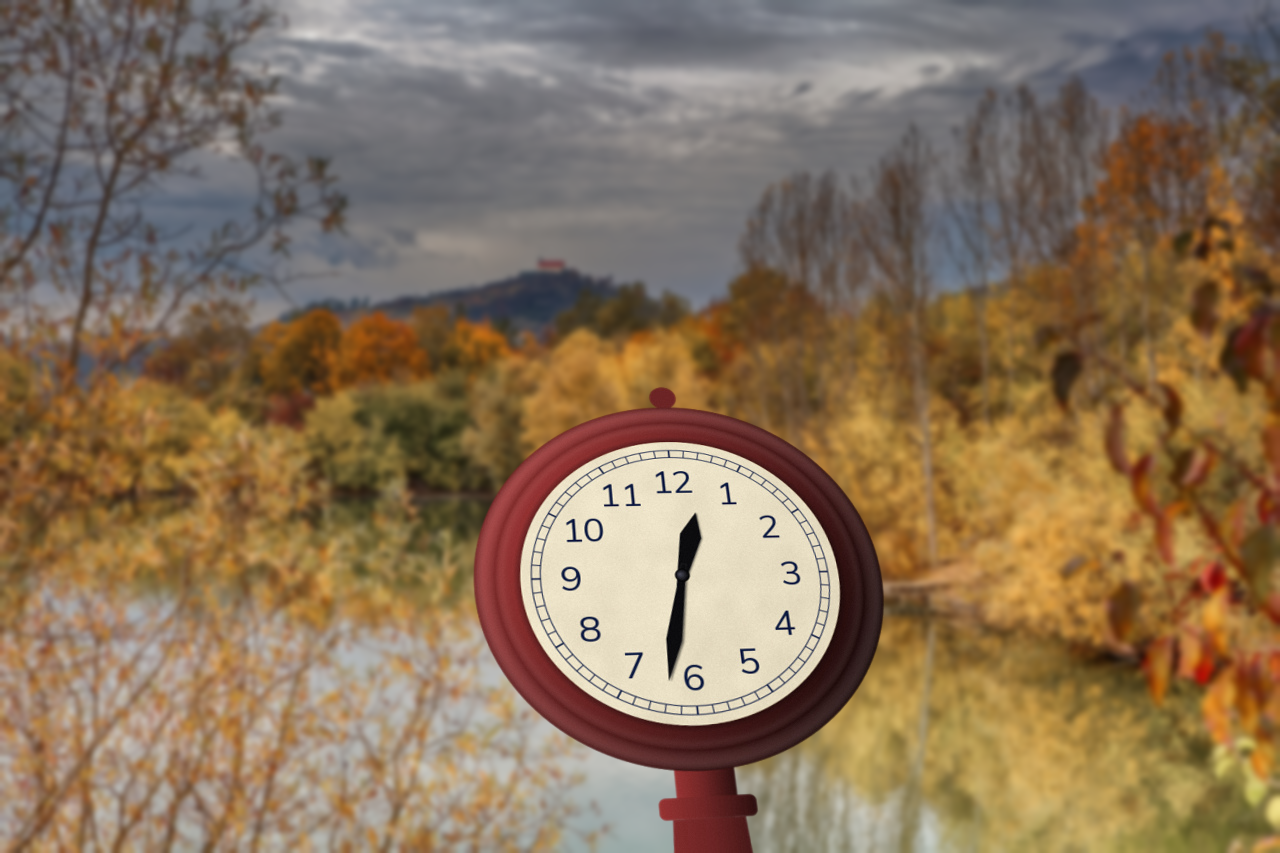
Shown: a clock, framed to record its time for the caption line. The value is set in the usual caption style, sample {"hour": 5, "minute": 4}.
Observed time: {"hour": 12, "minute": 32}
